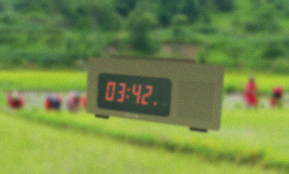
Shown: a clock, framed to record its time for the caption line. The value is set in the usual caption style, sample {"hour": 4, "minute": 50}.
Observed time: {"hour": 3, "minute": 42}
